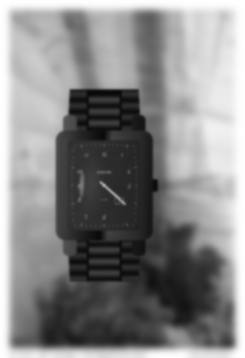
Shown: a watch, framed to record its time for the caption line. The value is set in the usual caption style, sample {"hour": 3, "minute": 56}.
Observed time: {"hour": 4, "minute": 22}
